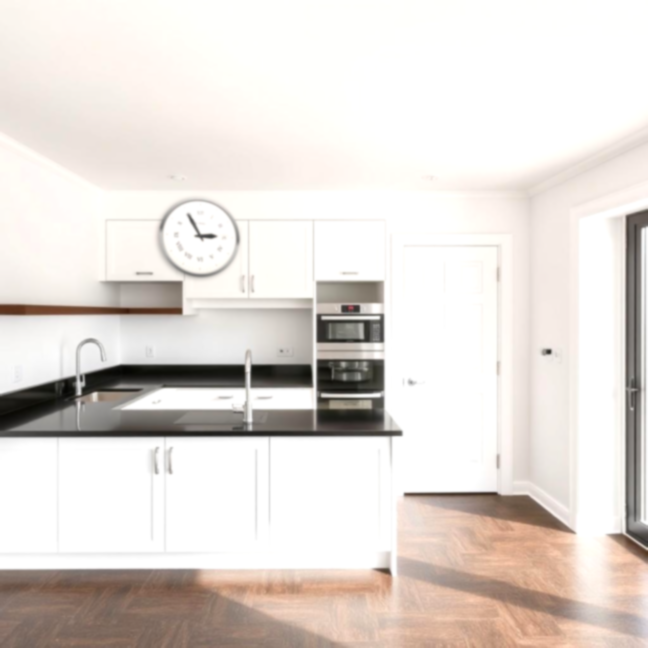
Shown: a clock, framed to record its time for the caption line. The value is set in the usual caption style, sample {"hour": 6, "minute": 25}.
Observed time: {"hour": 2, "minute": 55}
